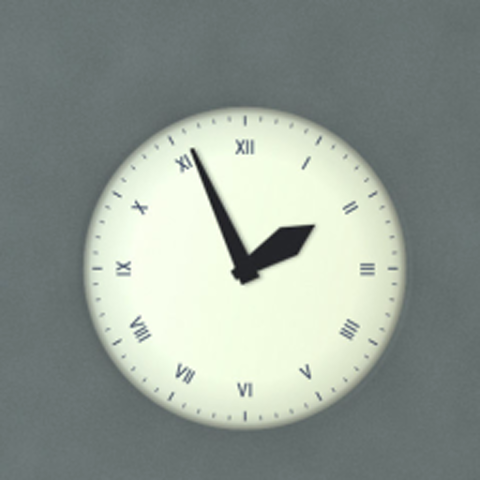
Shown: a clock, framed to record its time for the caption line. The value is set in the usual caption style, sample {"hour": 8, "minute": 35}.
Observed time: {"hour": 1, "minute": 56}
